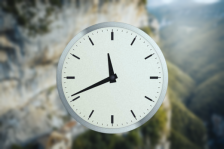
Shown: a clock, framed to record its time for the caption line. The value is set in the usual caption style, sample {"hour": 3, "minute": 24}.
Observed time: {"hour": 11, "minute": 41}
